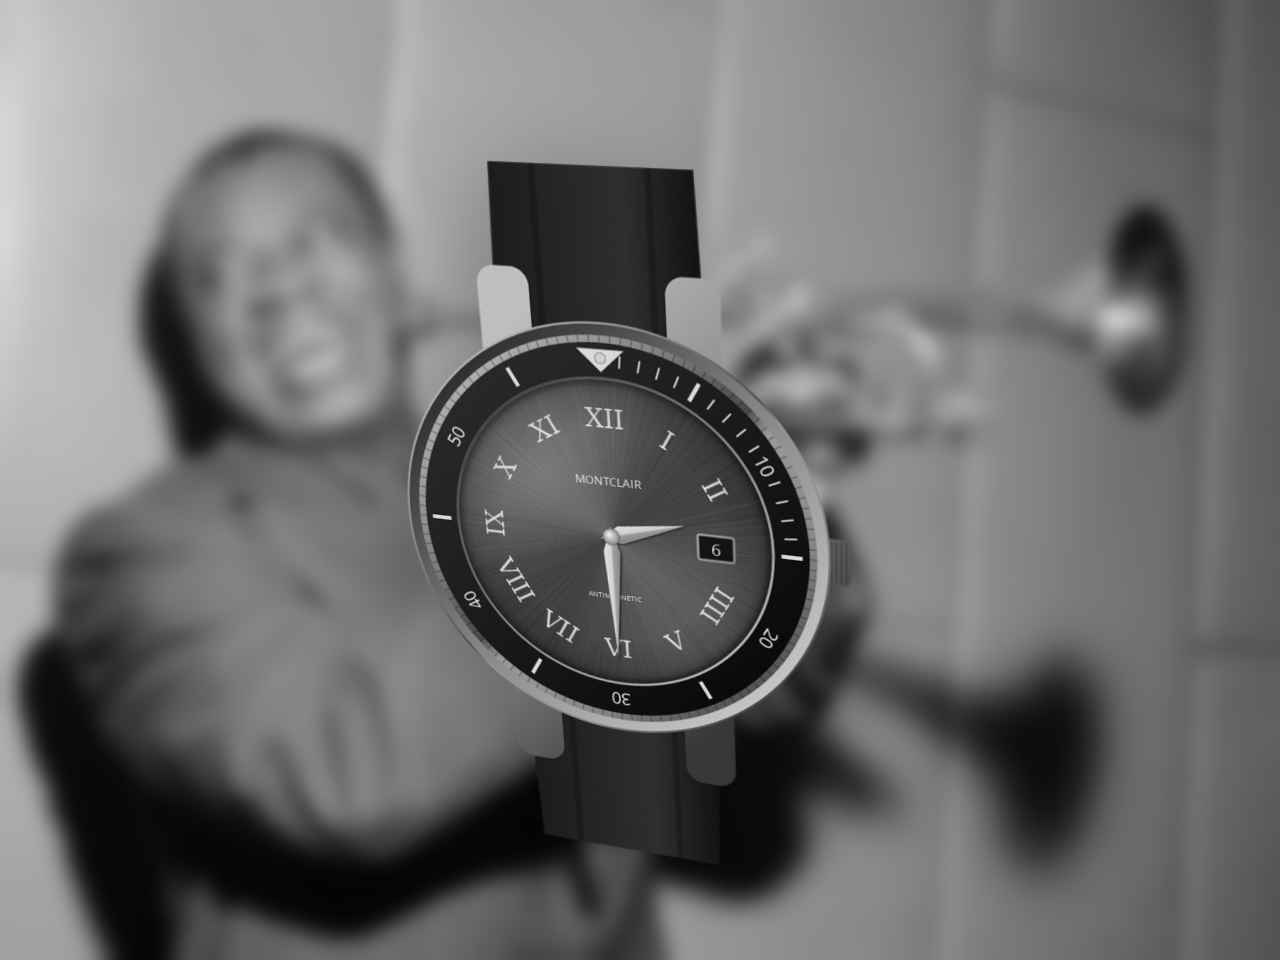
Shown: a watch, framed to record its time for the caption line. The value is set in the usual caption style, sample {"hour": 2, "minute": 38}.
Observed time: {"hour": 2, "minute": 30}
